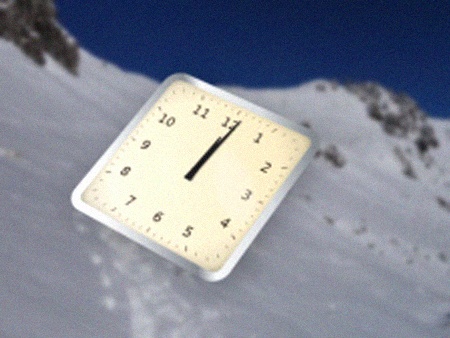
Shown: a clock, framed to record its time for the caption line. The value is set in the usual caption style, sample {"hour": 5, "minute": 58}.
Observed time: {"hour": 12, "minute": 1}
